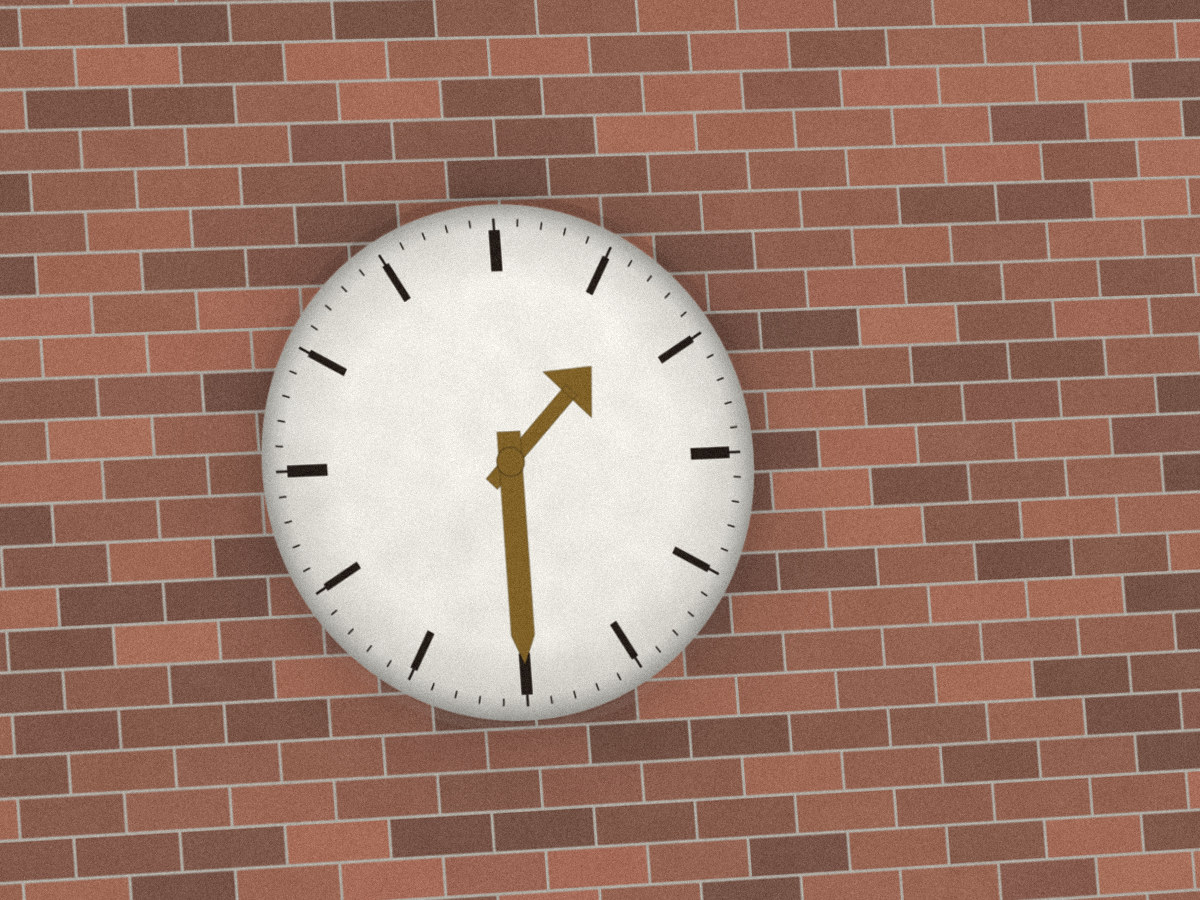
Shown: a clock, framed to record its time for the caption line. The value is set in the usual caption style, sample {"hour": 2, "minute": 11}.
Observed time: {"hour": 1, "minute": 30}
